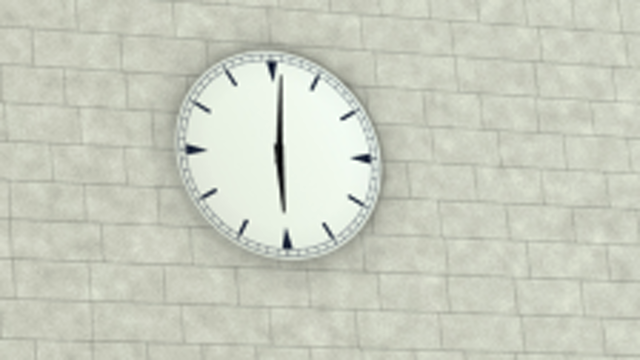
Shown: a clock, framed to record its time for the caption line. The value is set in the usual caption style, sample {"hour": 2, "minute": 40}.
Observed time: {"hour": 6, "minute": 1}
